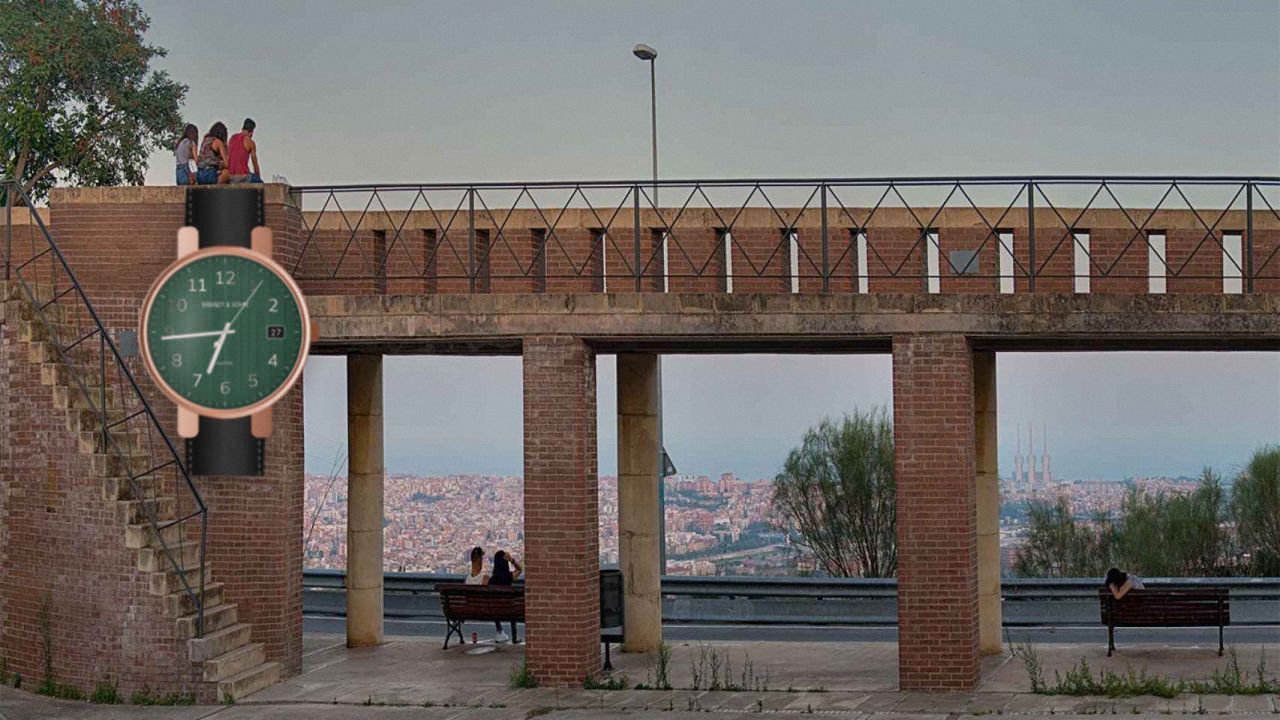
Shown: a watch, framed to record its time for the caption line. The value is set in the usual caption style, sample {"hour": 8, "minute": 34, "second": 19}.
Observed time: {"hour": 6, "minute": 44, "second": 6}
